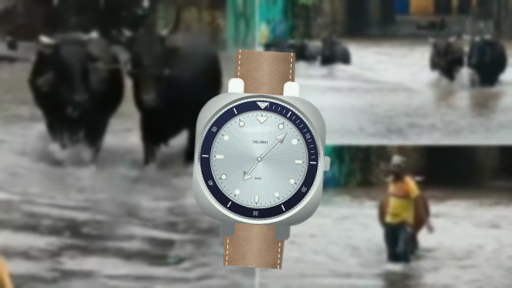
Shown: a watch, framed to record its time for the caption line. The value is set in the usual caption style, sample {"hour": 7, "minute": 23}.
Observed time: {"hour": 7, "minute": 7}
